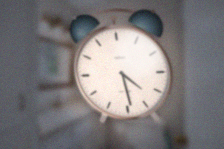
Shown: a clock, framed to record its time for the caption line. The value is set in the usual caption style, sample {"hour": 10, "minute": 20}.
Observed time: {"hour": 4, "minute": 29}
